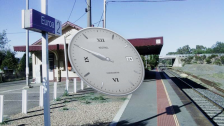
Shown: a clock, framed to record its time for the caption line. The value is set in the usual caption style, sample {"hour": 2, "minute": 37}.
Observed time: {"hour": 9, "minute": 50}
